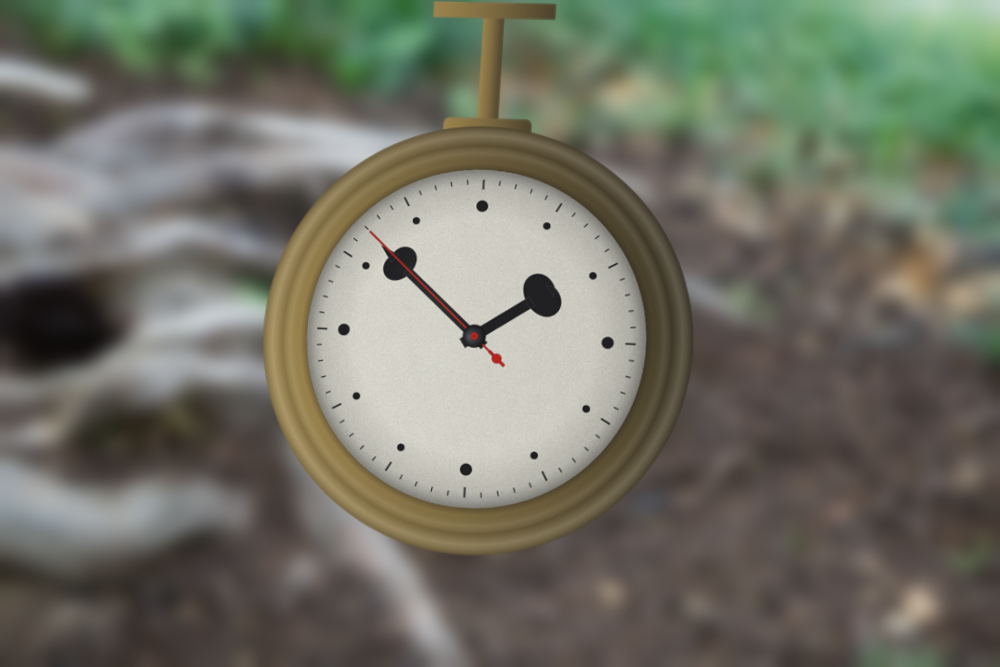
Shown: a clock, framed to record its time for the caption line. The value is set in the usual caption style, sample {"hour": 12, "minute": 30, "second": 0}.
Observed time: {"hour": 1, "minute": 51, "second": 52}
